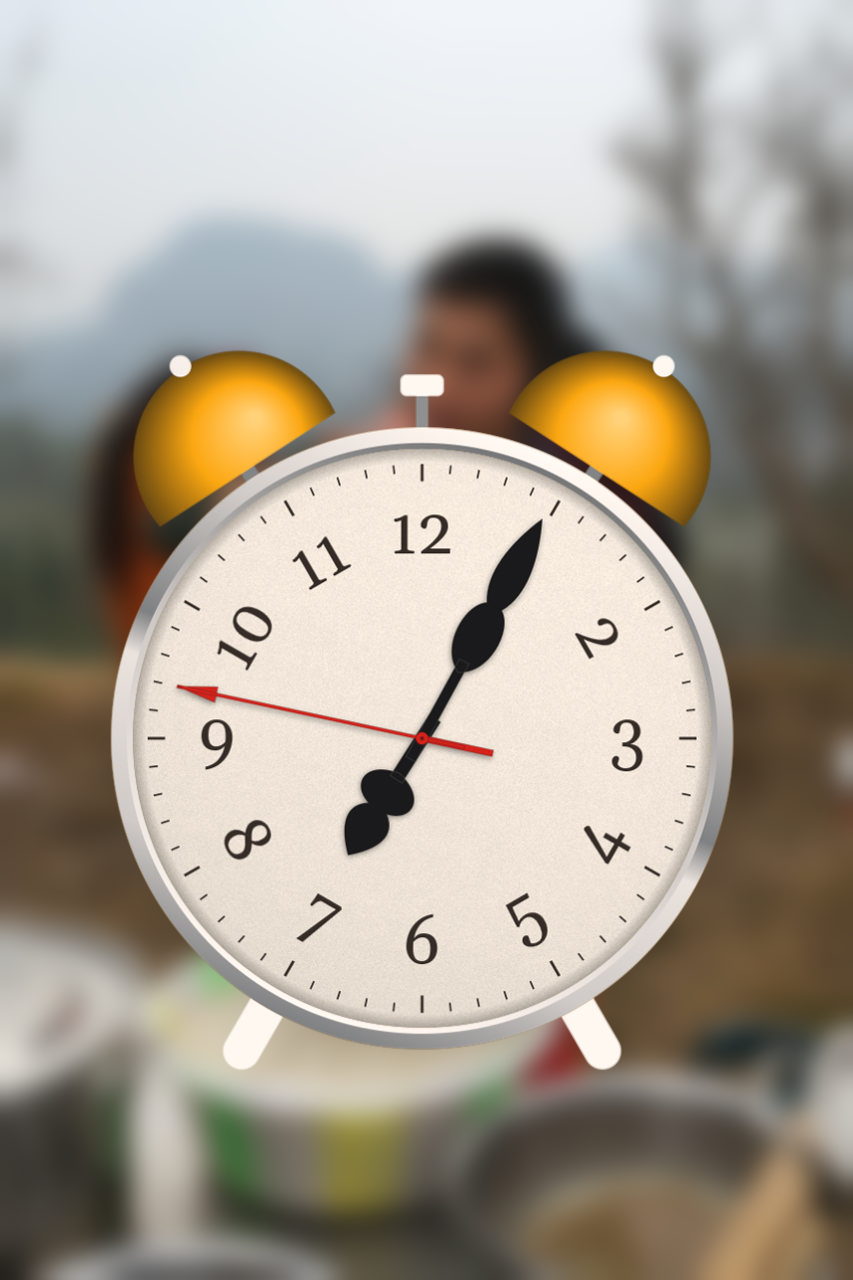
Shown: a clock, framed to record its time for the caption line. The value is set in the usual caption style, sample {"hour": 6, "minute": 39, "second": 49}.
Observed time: {"hour": 7, "minute": 4, "second": 47}
